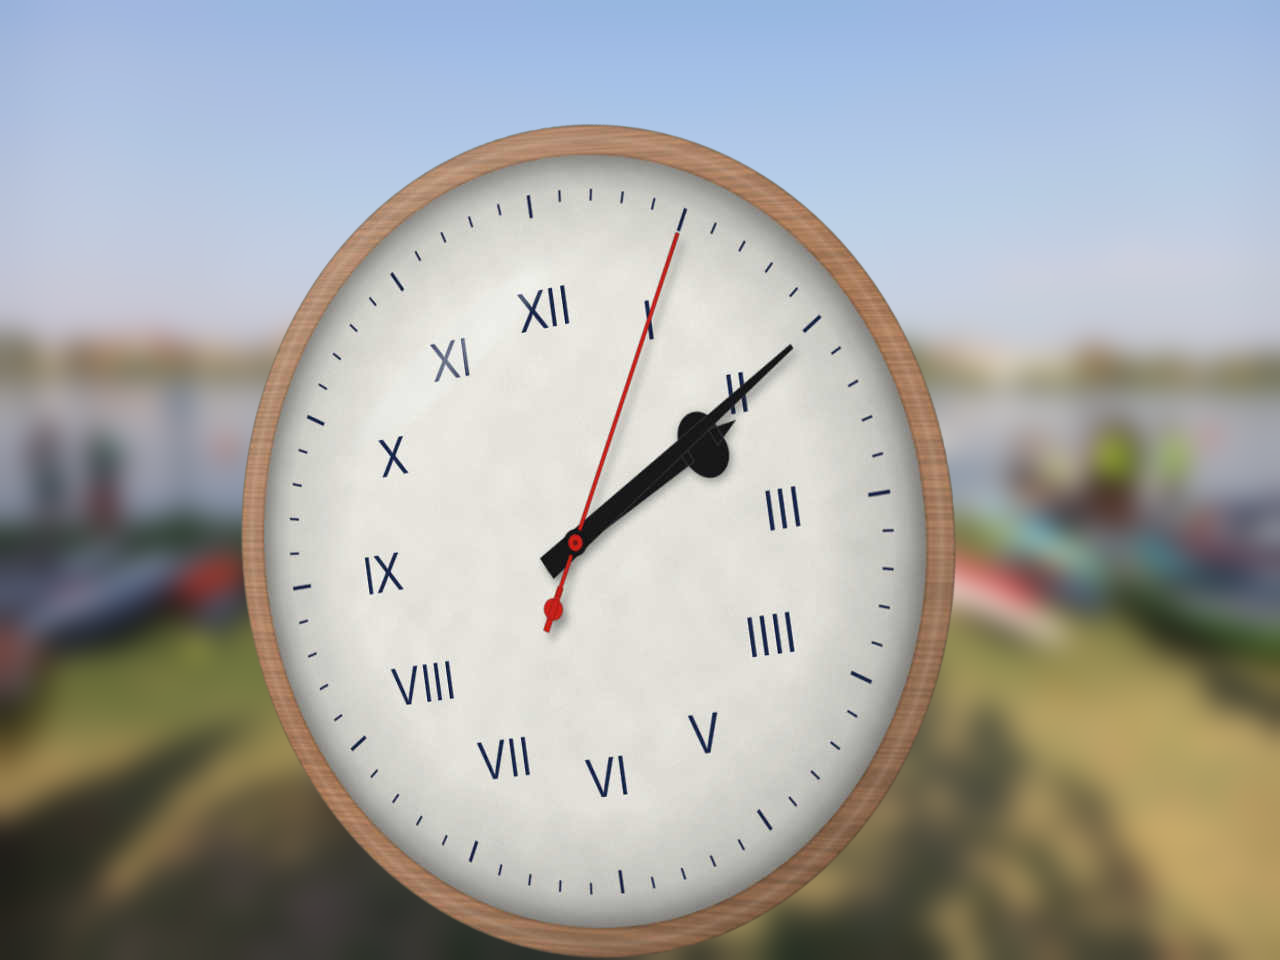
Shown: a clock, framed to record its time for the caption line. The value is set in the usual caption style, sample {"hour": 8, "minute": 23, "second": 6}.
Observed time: {"hour": 2, "minute": 10, "second": 5}
